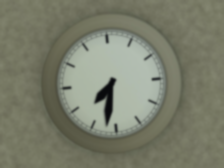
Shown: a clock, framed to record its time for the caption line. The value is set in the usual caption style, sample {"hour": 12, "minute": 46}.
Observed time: {"hour": 7, "minute": 32}
